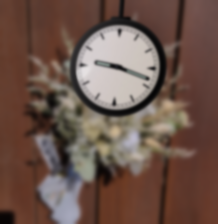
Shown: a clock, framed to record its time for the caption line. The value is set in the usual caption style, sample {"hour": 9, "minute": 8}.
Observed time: {"hour": 9, "minute": 18}
